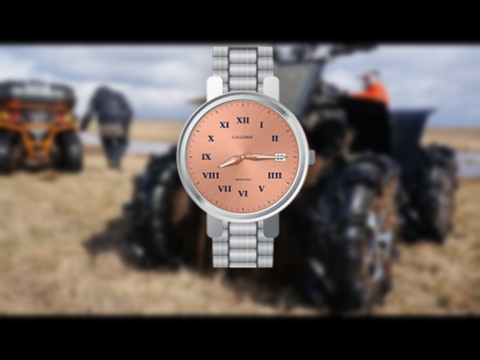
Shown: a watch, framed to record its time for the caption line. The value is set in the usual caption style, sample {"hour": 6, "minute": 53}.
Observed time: {"hour": 8, "minute": 15}
